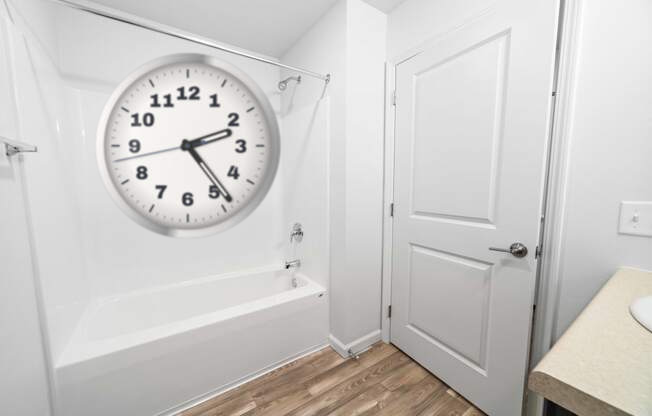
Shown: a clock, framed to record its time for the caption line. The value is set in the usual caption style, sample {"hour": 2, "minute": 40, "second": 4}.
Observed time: {"hour": 2, "minute": 23, "second": 43}
